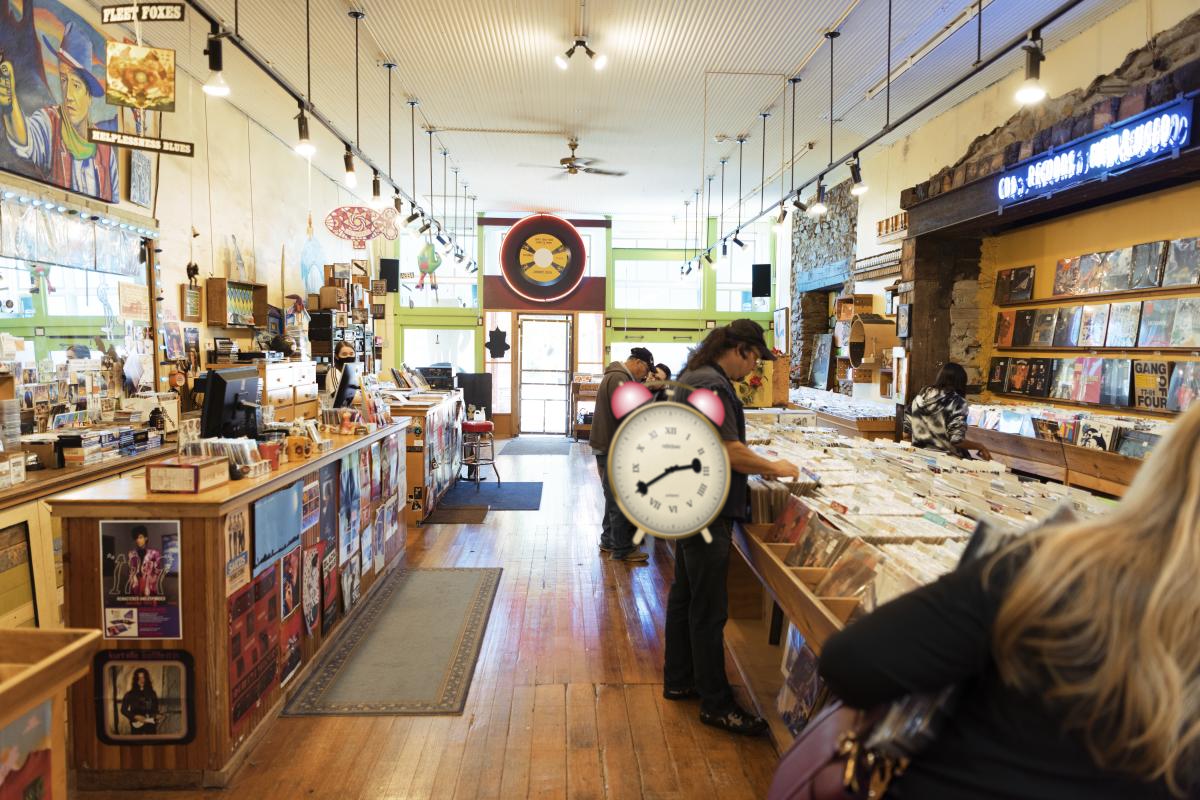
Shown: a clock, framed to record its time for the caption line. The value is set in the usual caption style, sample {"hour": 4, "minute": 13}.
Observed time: {"hour": 2, "minute": 40}
